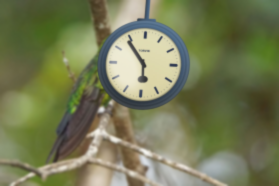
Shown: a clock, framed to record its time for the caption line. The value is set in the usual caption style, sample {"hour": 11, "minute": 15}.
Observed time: {"hour": 5, "minute": 54}
